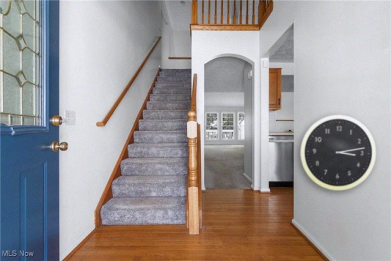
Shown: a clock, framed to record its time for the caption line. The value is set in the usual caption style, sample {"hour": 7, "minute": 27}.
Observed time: {"hour": 3, "minute": 13}
